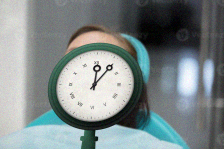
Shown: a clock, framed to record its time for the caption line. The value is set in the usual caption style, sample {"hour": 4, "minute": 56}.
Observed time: {"hour": 12, "minute": 6}
